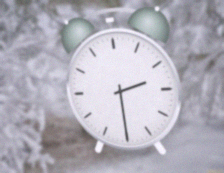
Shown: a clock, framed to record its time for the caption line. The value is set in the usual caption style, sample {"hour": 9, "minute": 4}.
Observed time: {"hour": 2, "minute": 30}
